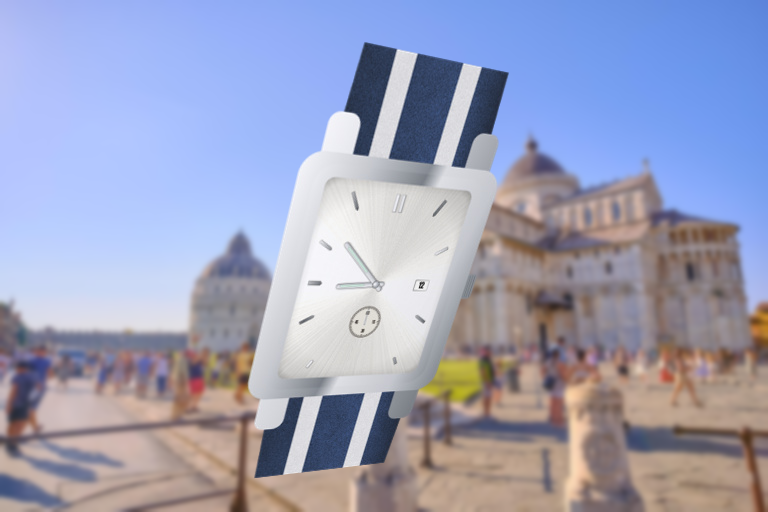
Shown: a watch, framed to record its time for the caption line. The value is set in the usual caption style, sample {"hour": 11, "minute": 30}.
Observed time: {"hour": 8, "minute": 52}
